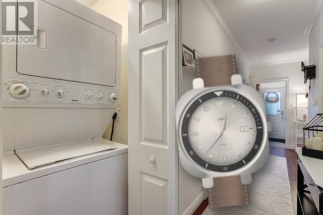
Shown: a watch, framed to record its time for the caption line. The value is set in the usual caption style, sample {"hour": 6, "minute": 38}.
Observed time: {"hour": 12, "minute": 37}
